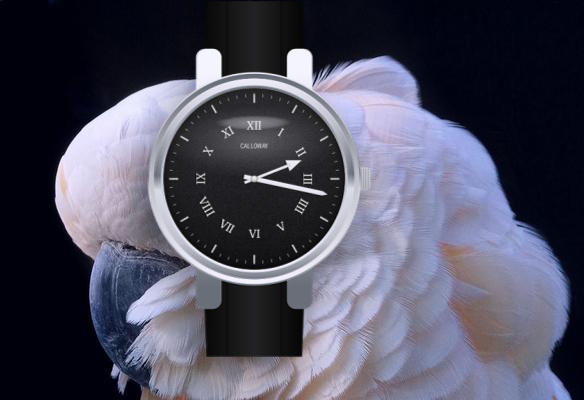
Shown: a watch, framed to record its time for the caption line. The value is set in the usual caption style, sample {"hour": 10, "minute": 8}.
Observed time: {"hour": 2, "minute": 17}
